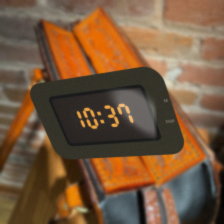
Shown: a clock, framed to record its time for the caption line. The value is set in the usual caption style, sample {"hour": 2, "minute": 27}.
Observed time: {"hour": 10, "minute": 37}
